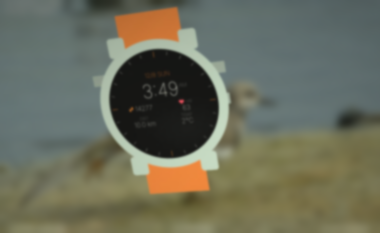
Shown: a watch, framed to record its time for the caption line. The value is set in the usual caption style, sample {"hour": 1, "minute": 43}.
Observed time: {"hour": 3, "minute": 49}
